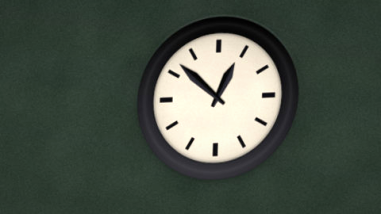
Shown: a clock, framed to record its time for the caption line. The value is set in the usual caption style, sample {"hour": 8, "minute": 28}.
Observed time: {"hour": 12, "minute": 52}
